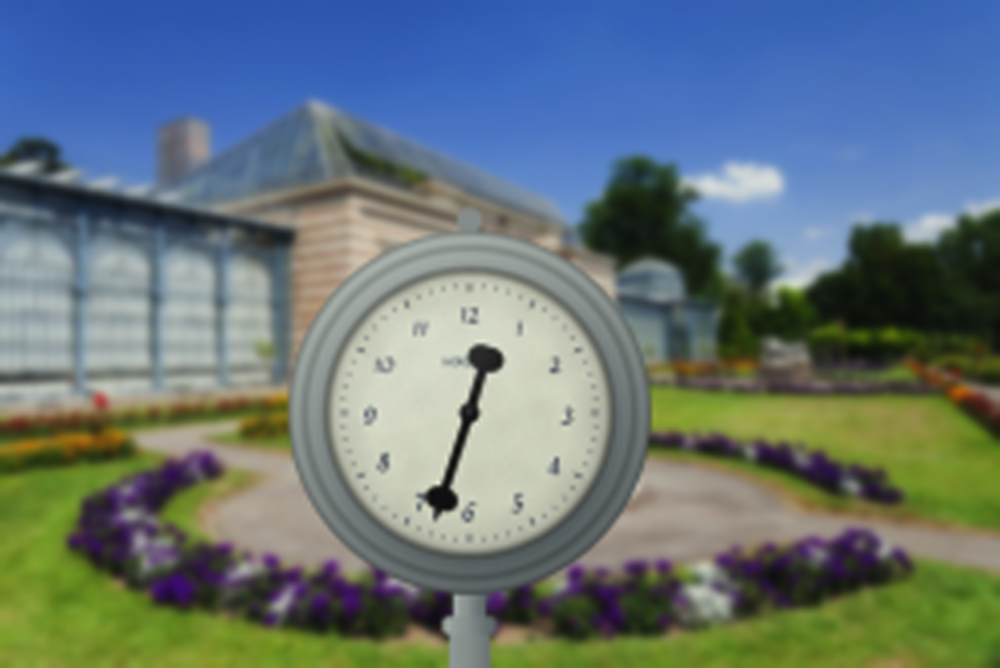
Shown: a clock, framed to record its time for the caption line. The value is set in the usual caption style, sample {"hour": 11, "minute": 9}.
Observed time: {"hour": 12, "minute": 33}
